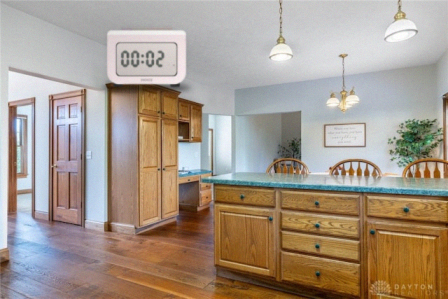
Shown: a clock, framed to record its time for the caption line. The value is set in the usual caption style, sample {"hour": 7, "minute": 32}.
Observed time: {"hour": 0, "minute": 2}
